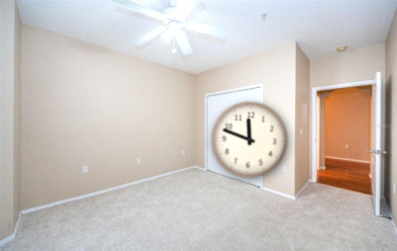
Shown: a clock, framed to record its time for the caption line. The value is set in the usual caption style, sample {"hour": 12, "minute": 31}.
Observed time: {"hour": 11, "minute": 48}
